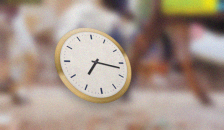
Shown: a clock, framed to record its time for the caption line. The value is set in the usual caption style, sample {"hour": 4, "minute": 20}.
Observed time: {"hour": 7, "minute": 17}
